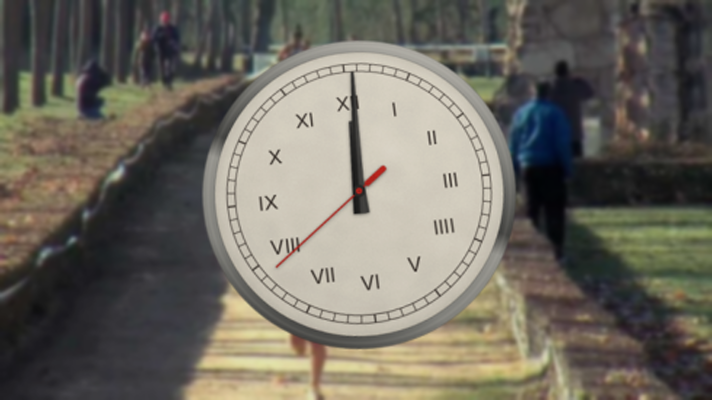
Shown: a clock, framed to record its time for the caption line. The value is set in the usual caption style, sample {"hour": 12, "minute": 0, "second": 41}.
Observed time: {"hour": 12, "minute": 0, "second": 39}
